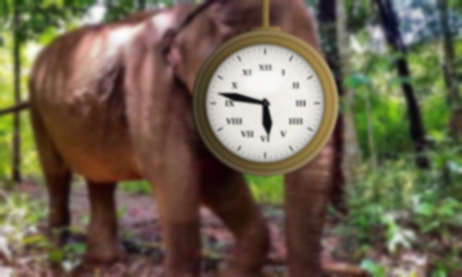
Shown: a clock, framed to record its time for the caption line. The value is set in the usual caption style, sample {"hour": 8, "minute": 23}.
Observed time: {"hour": 5, "minute": 47}
